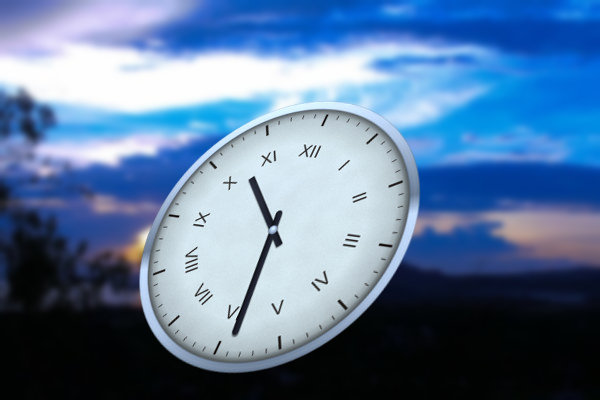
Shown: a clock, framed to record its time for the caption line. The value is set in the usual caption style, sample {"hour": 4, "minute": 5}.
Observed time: {"hour": 10, "minute": 29}
